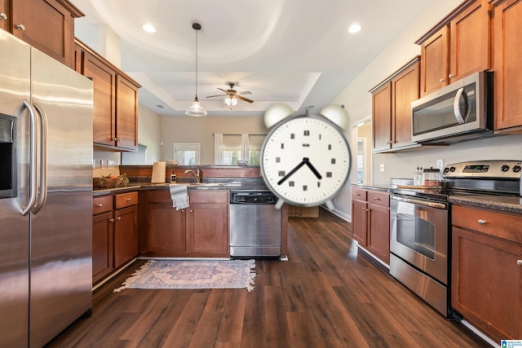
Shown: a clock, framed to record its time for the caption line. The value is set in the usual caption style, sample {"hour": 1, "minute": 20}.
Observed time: {"hour": 4, "minute": 38}
